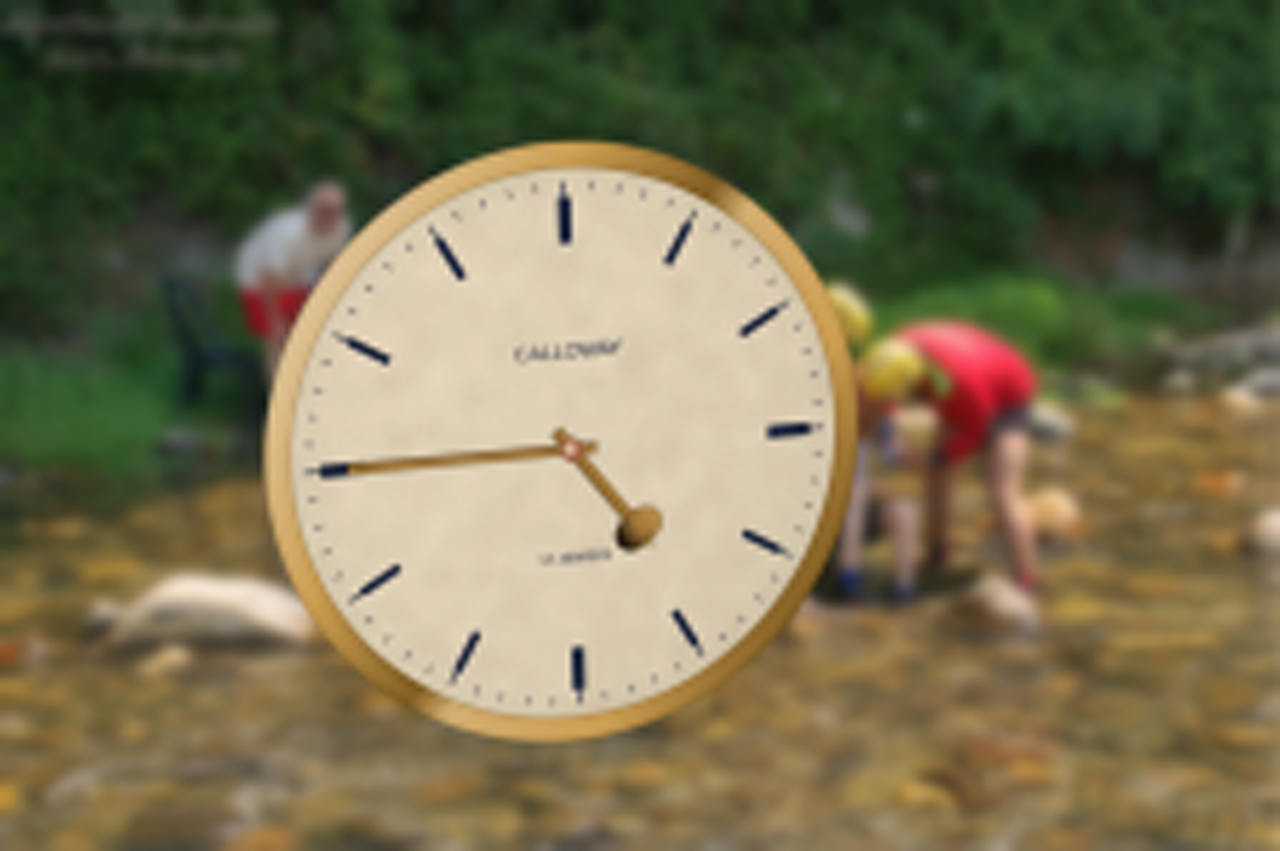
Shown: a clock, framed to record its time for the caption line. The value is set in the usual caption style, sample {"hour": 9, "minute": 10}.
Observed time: {"hour": 4, "minute": 45}
